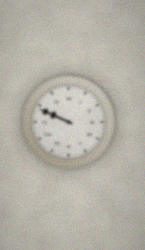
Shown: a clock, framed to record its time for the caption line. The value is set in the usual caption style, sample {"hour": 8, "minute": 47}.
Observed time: {"hour": 9, "minute": 49}
